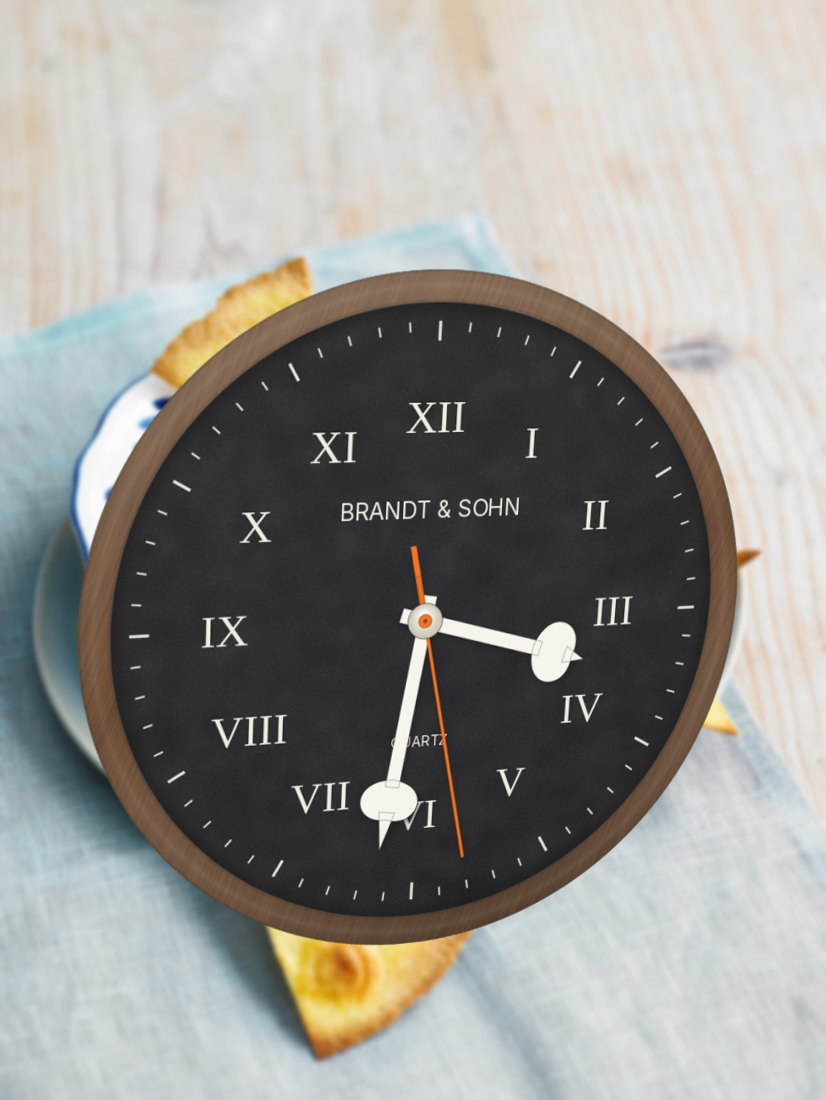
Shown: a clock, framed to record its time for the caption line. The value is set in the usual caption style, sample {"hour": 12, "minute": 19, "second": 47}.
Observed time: {"hour": 3, "minute": 31, "second": 28}
